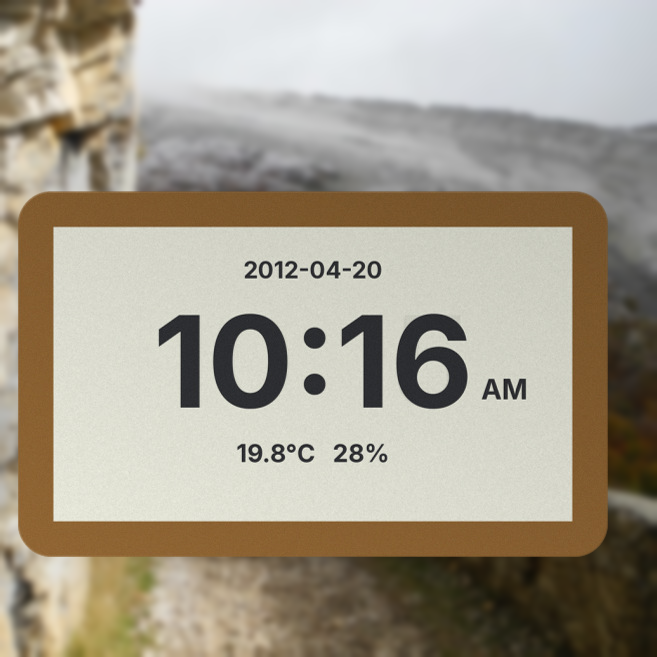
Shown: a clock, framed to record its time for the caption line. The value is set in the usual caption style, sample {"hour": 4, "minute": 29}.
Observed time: {"hour": 10, "minute": 16}
